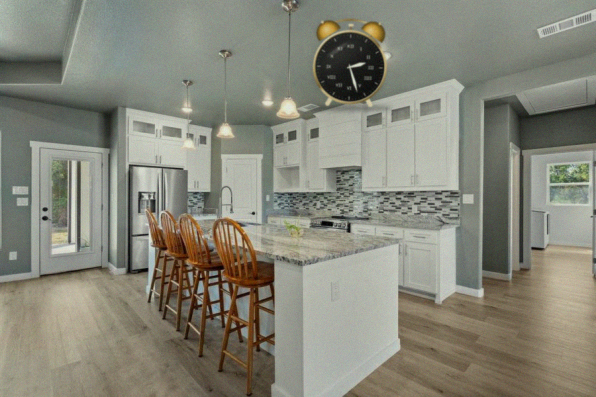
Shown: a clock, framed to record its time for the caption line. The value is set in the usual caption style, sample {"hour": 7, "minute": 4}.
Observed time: {"hour": 2, "minute": 27}
